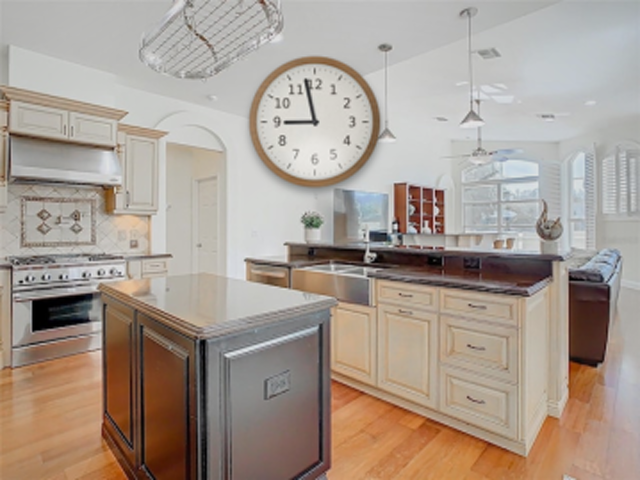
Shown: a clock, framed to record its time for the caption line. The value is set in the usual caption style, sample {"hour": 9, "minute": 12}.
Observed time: {"hour": 8, "minute": 58}
